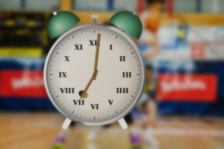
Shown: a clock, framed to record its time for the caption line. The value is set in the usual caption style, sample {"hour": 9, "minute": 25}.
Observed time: {"hour": 7, "minute": 1}
